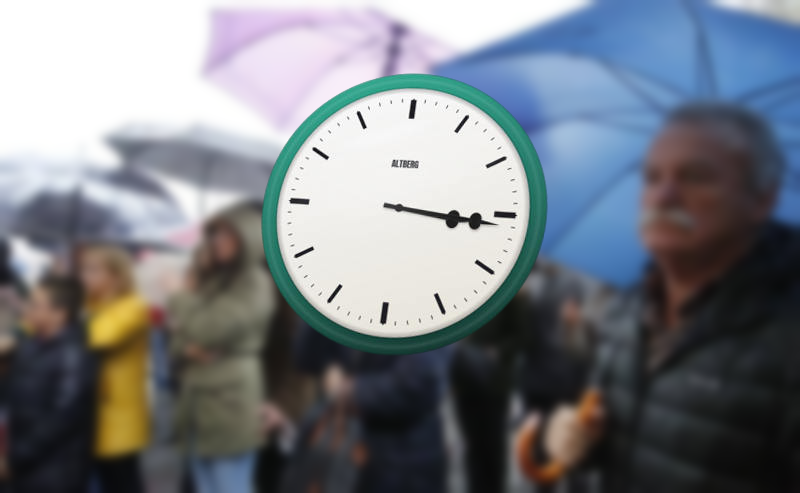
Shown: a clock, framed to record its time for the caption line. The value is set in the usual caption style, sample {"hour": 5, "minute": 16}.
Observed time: {"hour": 3, "minute": 16}
